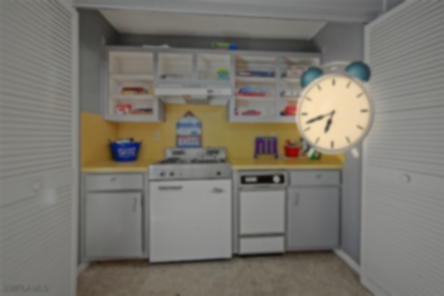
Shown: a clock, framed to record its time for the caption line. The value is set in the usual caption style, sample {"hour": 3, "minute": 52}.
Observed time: {"hour": 6, "minute": 42}
